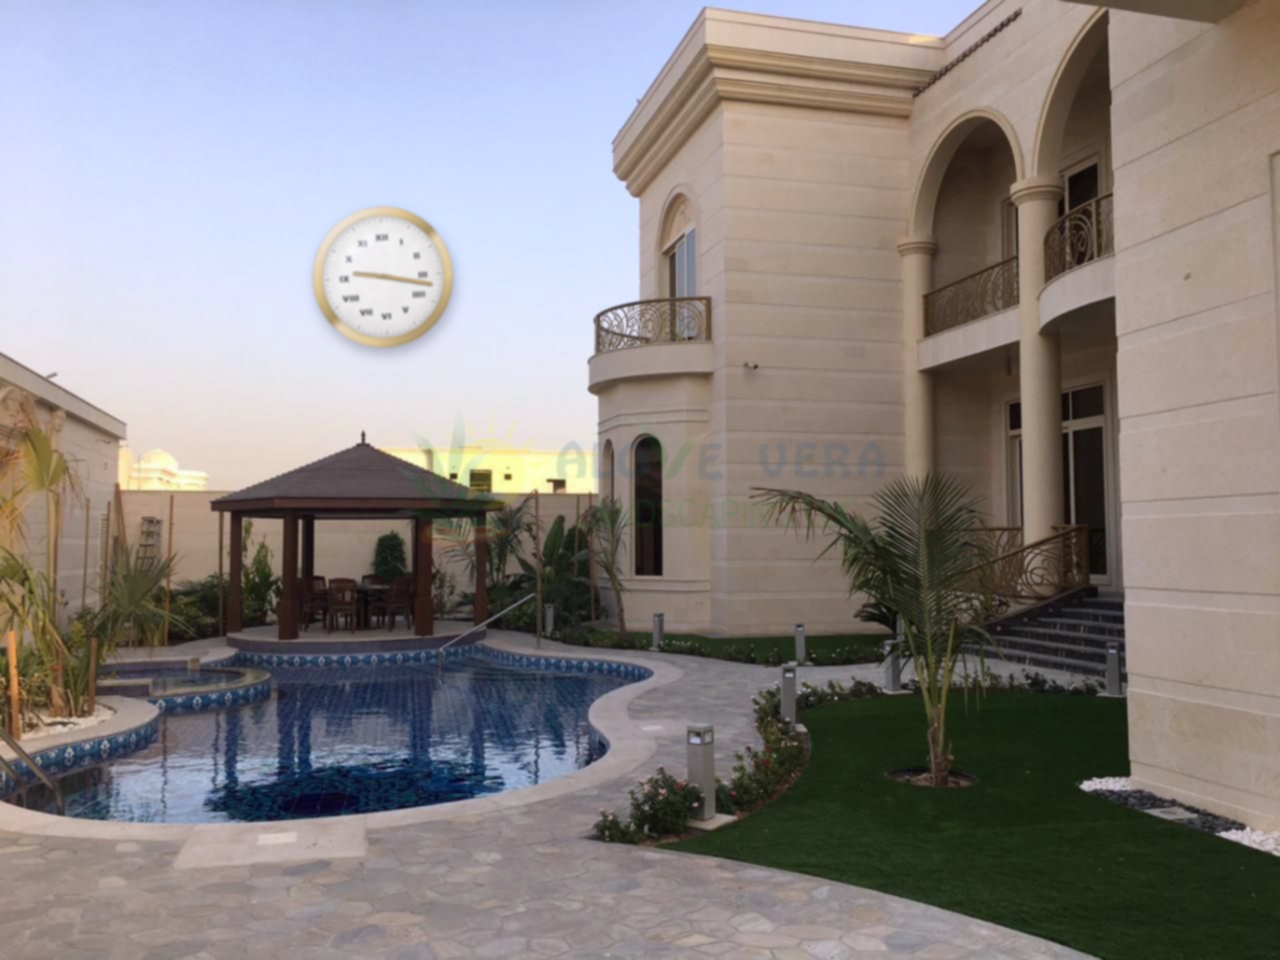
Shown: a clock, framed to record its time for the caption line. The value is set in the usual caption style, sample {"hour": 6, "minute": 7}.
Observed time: {"hour": 9, "minute": 17}
